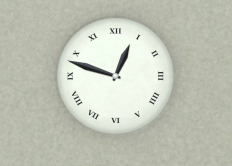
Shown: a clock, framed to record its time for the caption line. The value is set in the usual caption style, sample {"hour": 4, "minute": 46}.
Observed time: {"hour": 12, "minute": 48}
